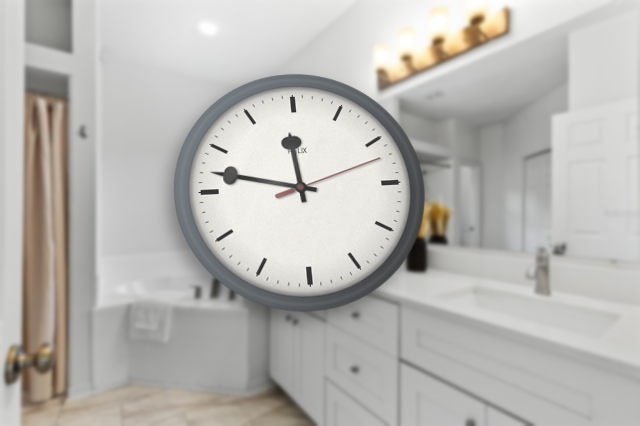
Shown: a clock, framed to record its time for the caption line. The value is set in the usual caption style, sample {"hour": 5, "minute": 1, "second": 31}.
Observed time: {"hour": 11, "minute": 47, "second": 12}
